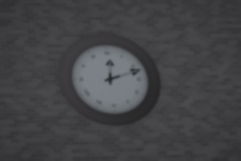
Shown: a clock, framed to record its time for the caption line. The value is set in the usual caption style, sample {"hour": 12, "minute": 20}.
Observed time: {"hour": 12, "minute": 12}
